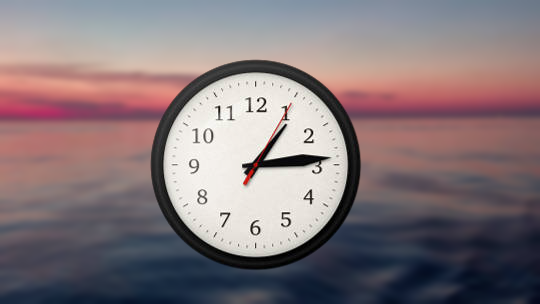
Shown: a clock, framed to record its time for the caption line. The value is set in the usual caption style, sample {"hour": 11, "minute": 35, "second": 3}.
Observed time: {"hour": 1, "minute": 14, "second": 5}
